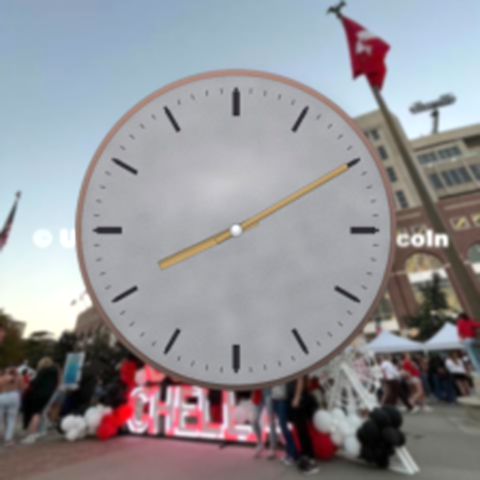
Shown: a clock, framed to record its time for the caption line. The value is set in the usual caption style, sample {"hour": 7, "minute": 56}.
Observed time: {"hour": 8, "minute": 10}
